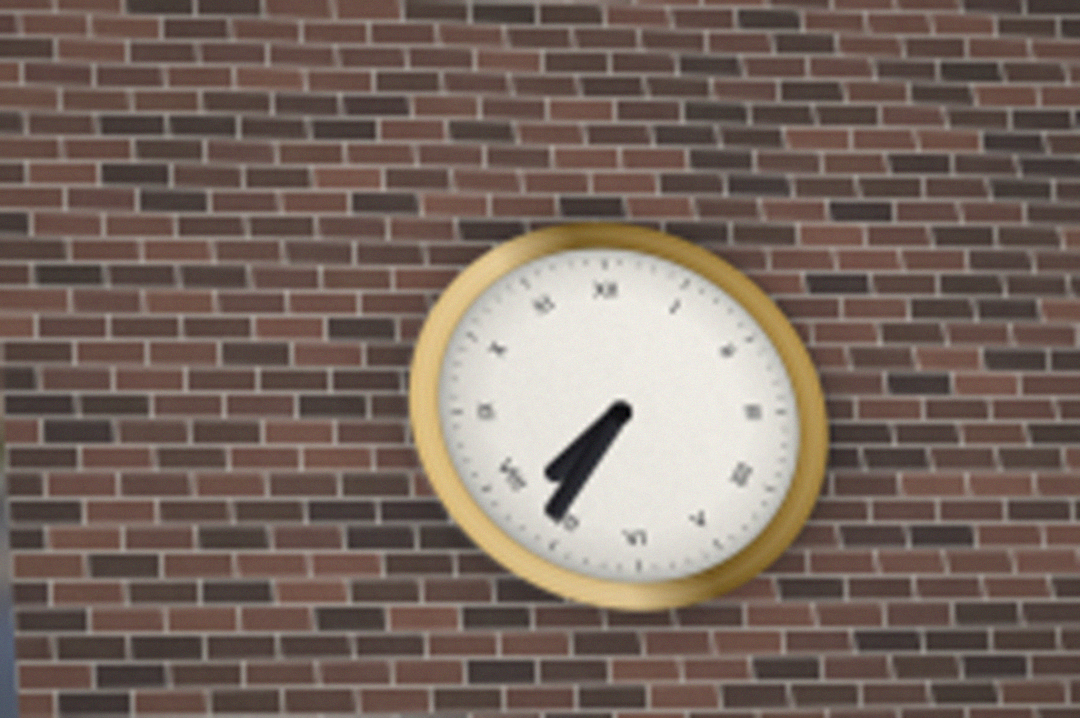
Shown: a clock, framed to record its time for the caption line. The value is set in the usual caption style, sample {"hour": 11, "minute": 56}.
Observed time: {"hour": 7, "minute": 36}
